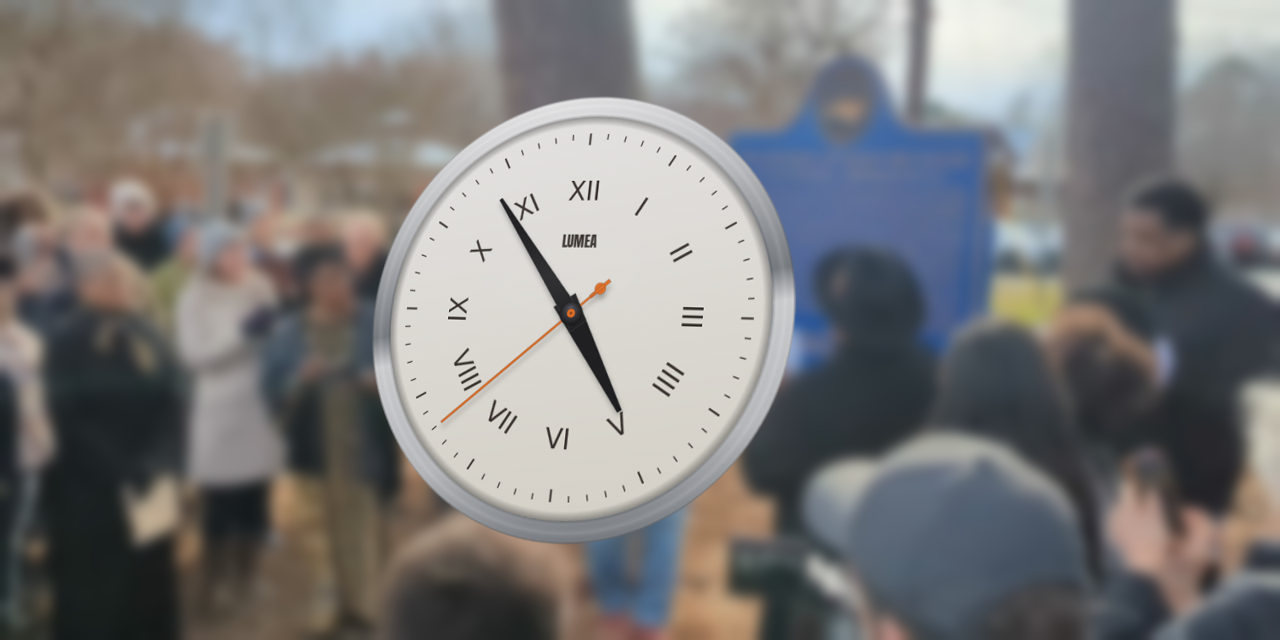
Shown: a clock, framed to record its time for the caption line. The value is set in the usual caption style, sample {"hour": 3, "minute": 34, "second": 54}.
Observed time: {"hour": 4, "minute": 53, "second": 38}
